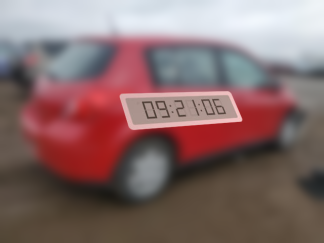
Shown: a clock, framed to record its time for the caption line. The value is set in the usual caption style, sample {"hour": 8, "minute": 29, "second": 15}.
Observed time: {"hour": 9, "minute": 21, "second": 6}
